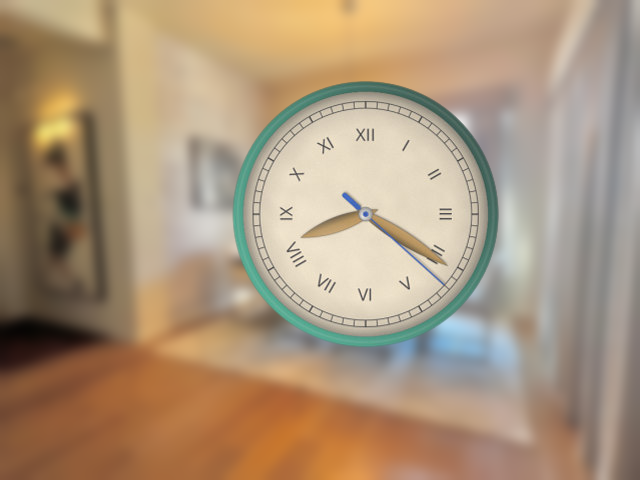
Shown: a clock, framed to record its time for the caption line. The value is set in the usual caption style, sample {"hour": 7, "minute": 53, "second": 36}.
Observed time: {"hour": 8, "minute": 20, "second": 22}
